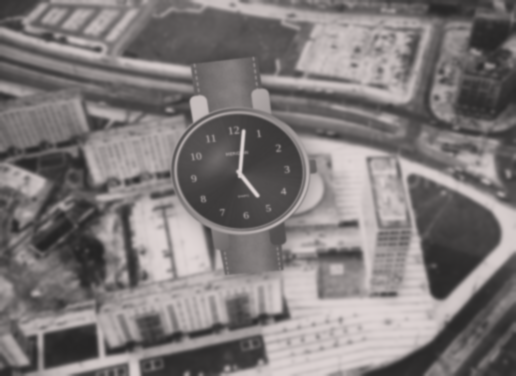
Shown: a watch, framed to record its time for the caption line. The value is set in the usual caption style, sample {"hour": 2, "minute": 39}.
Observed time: {"hour": 5, "minute": 2}
